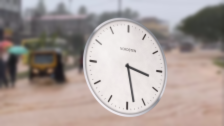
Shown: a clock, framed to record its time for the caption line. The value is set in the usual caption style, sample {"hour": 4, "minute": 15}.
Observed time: {"hour": 3, "minute": 28}
